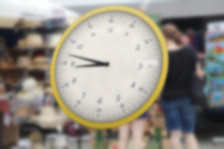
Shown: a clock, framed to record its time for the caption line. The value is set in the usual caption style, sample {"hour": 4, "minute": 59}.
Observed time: {"hour": 8, "minute": 47}
